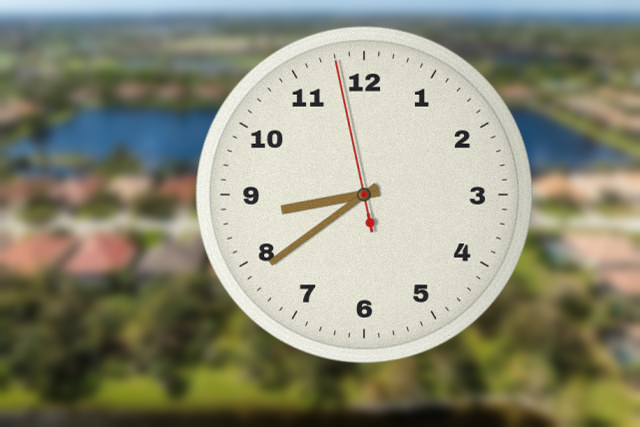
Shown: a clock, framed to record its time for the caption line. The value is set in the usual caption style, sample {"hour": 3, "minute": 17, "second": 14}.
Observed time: {"hour": 8, "minute": 38, "second": 58}
